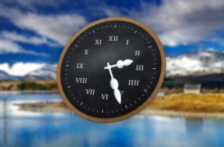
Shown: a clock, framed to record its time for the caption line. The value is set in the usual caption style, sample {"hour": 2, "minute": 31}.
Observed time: {"hour": 2, "minute": 26}
